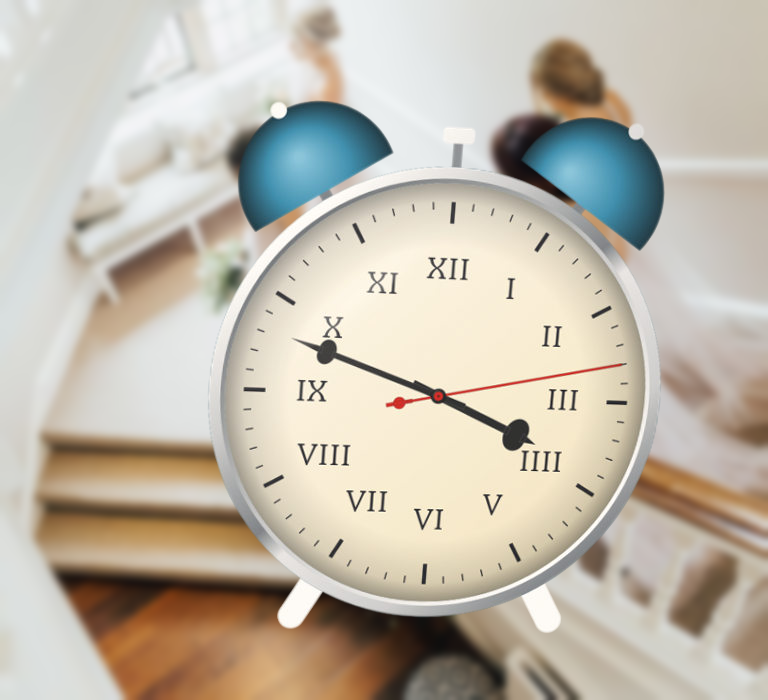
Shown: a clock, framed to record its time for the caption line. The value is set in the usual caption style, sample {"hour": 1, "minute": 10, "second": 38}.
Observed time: {"hour": 3, "minute": 48, "second": 13}
